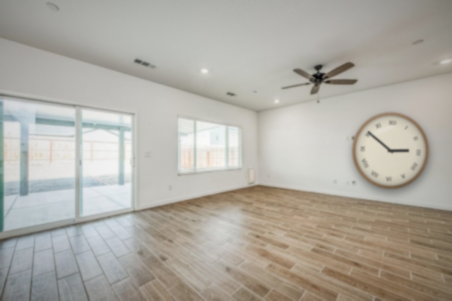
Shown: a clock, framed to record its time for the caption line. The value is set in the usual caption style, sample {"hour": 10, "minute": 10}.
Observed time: {"hour": 2, "minute": 51}
